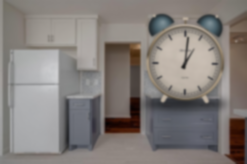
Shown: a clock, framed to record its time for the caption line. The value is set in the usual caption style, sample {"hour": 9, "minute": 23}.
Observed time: {"hour": 1, "minute": 1}
